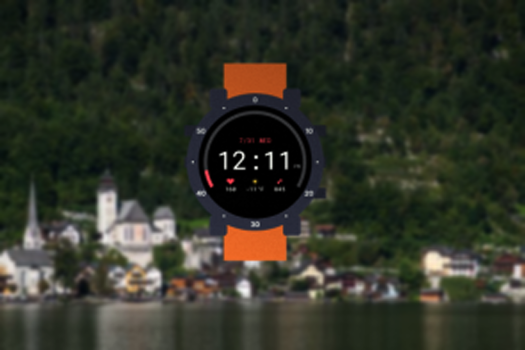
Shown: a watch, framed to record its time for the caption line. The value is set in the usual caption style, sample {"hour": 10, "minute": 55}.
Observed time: {"hour": 12, "minute": 11}
